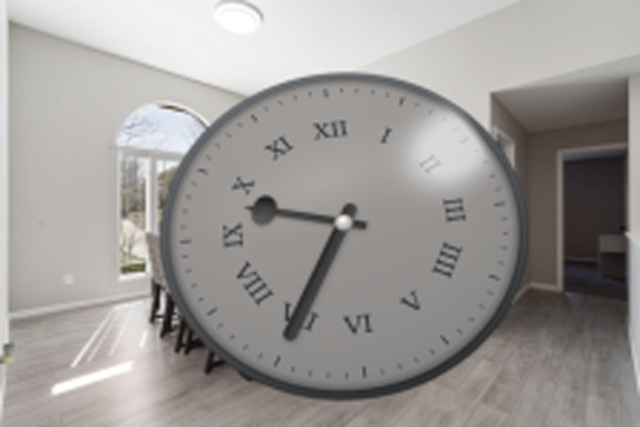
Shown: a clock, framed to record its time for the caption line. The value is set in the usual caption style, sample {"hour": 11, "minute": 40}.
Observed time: {"hour": 9, "minute": 35}
